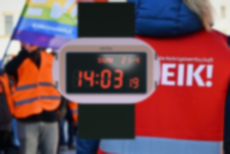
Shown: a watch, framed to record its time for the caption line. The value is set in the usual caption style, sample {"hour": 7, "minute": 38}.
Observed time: {"hour": 14, "minute": 3}
